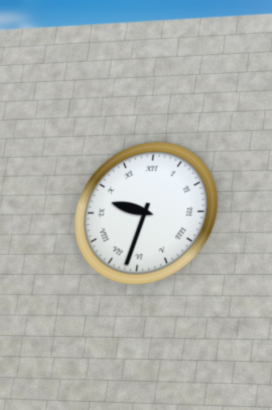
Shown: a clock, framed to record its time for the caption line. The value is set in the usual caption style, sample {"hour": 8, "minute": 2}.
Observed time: {"hour": 9, "minute": 32}
